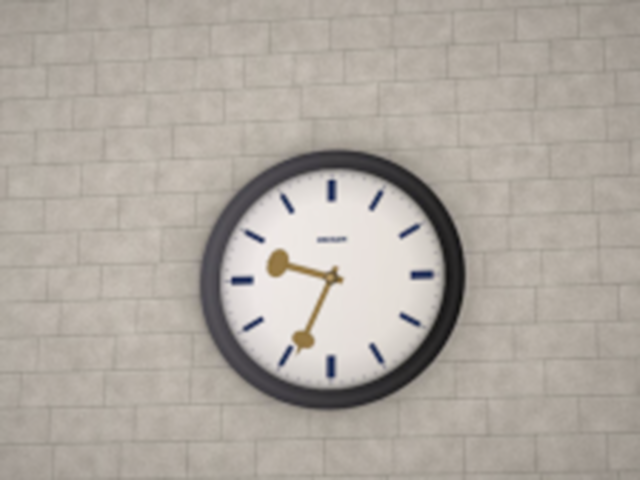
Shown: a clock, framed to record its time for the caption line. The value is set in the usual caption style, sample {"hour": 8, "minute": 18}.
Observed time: {"hour": 9, "minute": 34}
